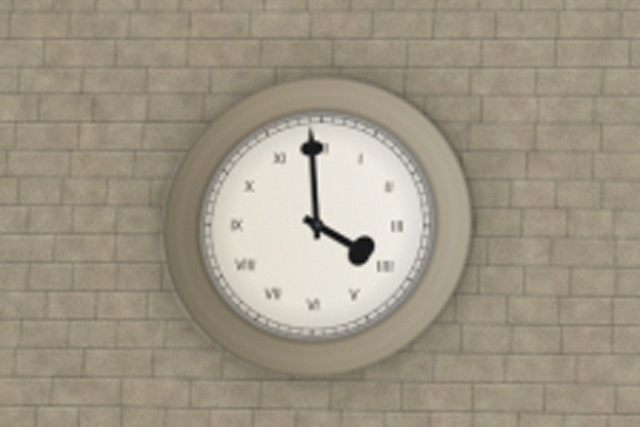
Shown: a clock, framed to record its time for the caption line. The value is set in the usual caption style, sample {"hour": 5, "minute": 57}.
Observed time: {"hour": 3, "minute": 59}
